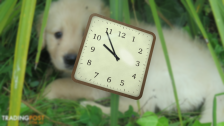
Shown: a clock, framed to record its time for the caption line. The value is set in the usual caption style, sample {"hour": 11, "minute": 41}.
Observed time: {"hour": 9, "minute": 54}
